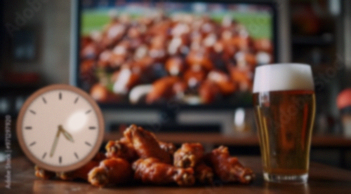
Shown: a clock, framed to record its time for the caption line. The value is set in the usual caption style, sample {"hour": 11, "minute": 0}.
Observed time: {"hour": 4, "minute": 33}
